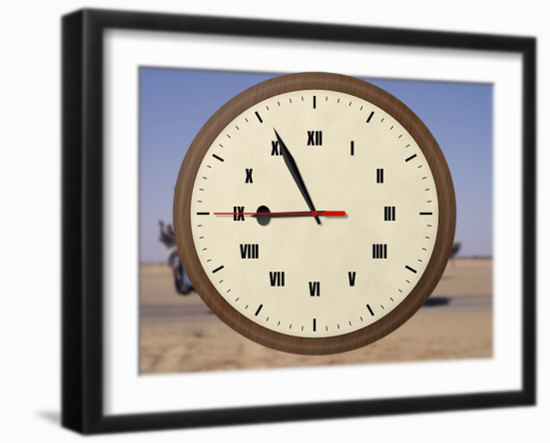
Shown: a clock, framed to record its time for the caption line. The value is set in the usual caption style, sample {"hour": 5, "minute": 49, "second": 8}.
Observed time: {"hour": 8, "minute": 55, "second": 45}
